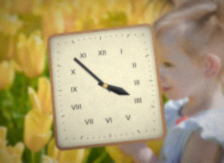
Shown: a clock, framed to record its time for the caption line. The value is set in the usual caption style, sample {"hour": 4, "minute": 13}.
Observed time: {"hour": 3, "minute": 53}
